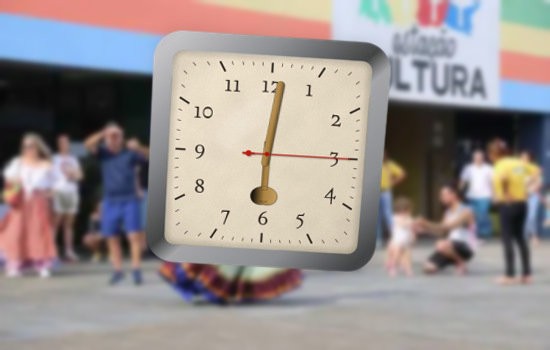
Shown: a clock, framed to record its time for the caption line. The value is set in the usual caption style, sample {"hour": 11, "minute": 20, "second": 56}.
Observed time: {"hour": 6, "minute": 1, "second": 15}
